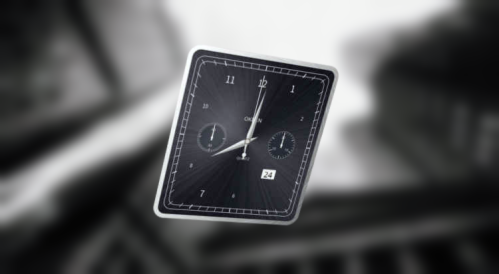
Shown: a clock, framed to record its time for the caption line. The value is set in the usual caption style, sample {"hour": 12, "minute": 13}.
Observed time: {"hour": 8, "minute": 1}
